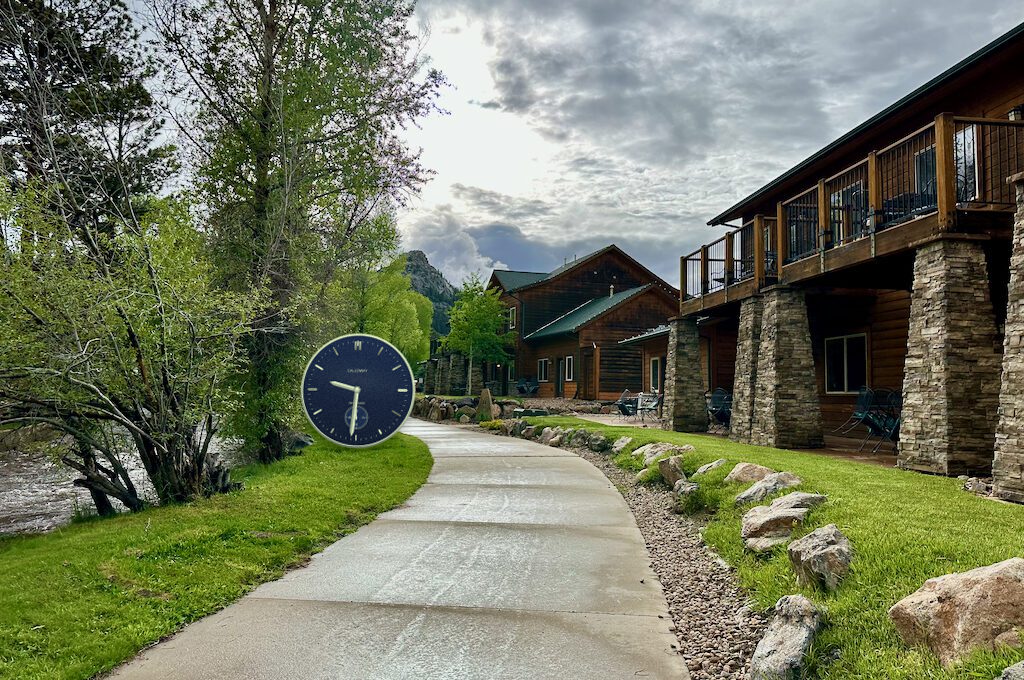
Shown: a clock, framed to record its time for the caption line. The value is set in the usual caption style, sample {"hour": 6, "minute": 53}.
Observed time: {"hour": 9, "minute": 31}
